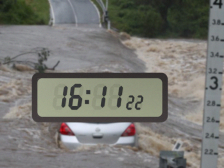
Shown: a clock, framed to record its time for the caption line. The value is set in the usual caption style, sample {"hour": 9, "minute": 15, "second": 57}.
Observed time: {"hour": 16, "minute": 11, "second": 22}
